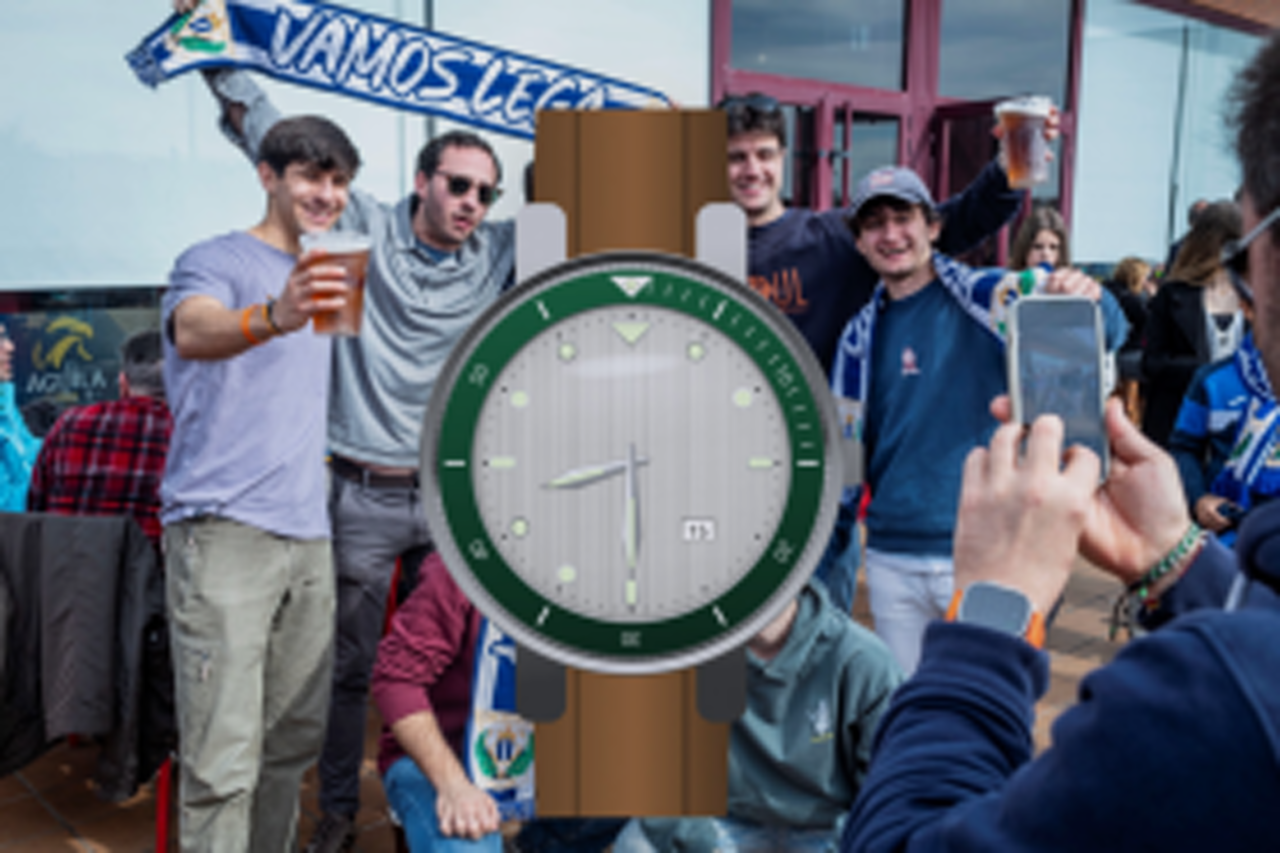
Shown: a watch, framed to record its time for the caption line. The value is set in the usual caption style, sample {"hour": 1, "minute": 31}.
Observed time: {"hour": 8, "minute": 30}
